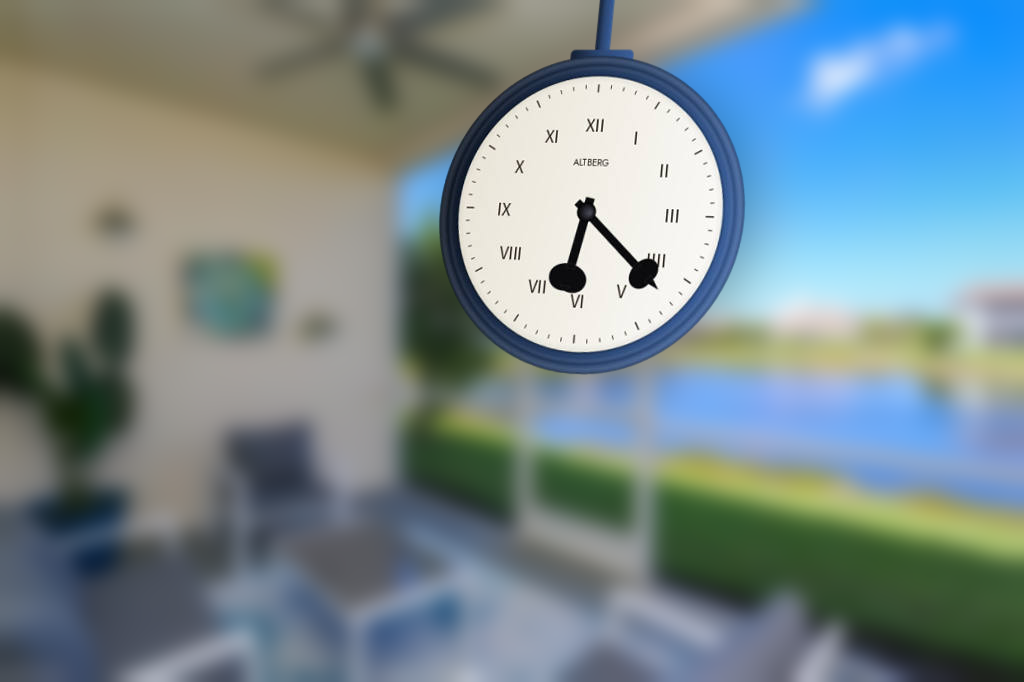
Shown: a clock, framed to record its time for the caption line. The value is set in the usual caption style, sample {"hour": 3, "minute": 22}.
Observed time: {"hour": 6, "minute": 22}
